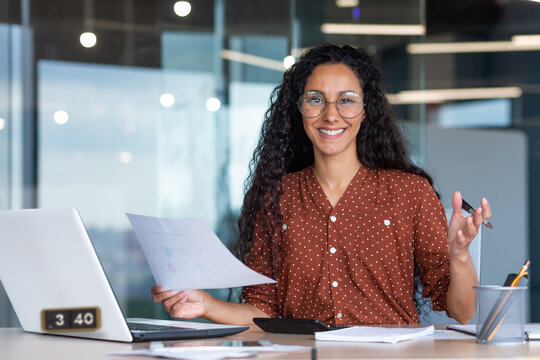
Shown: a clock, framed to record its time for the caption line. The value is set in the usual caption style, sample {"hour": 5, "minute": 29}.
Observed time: {"hour": 3, "minute": 40}
